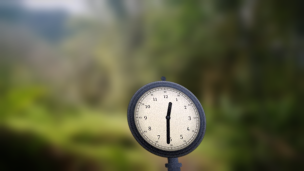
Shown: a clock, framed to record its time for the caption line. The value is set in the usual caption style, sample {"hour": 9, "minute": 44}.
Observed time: {"hour": 12, "minute": 31}
